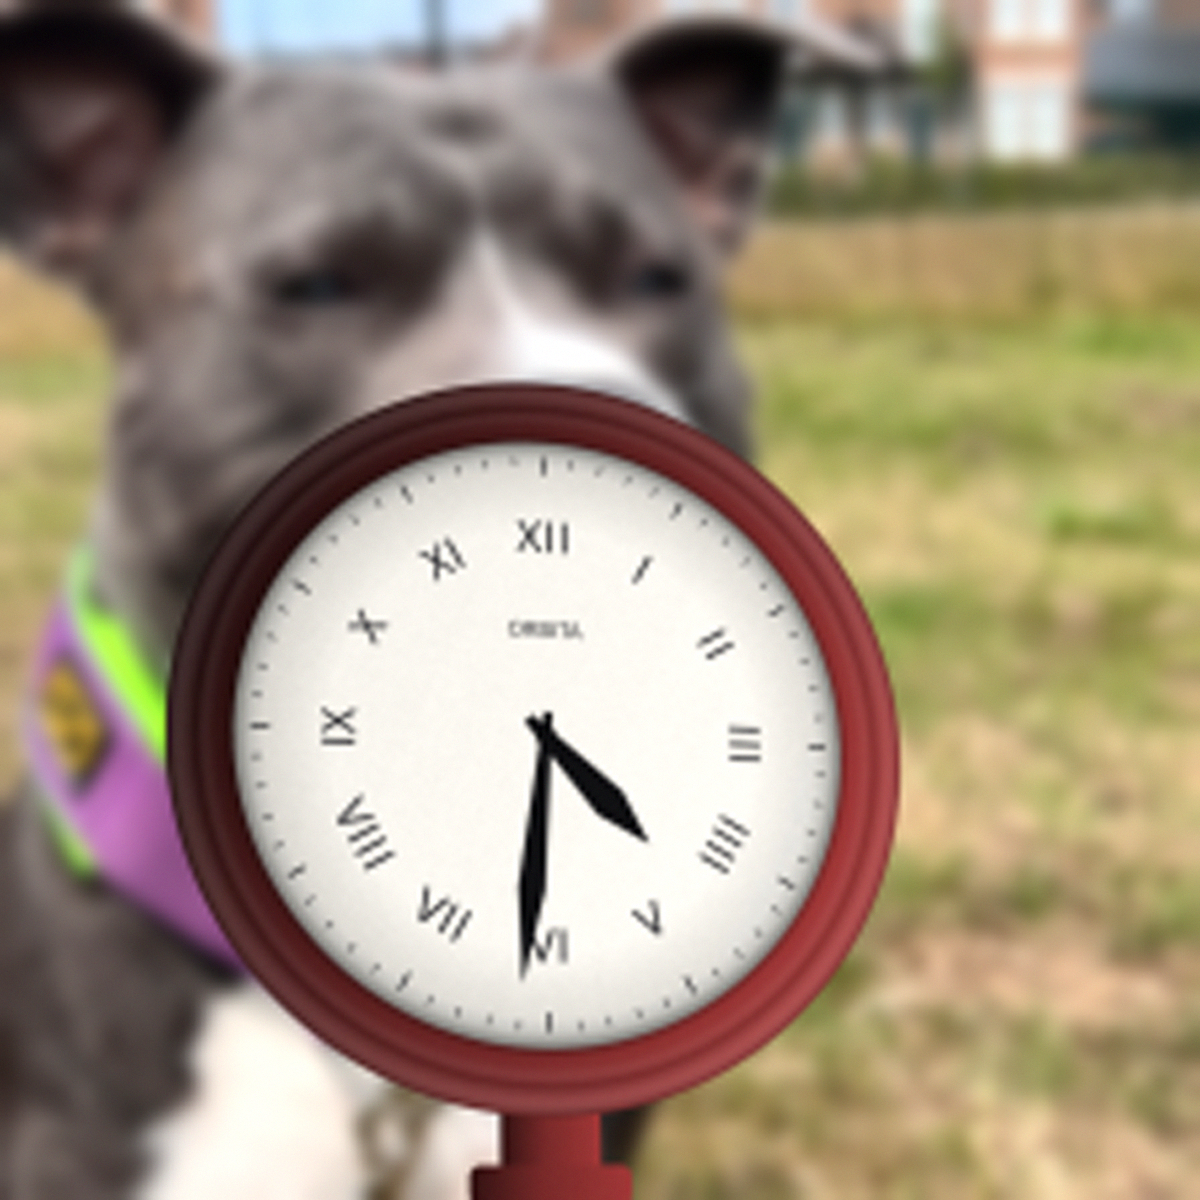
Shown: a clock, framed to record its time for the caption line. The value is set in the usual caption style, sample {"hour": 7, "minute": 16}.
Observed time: {"hour": 4, "minute": 31}
